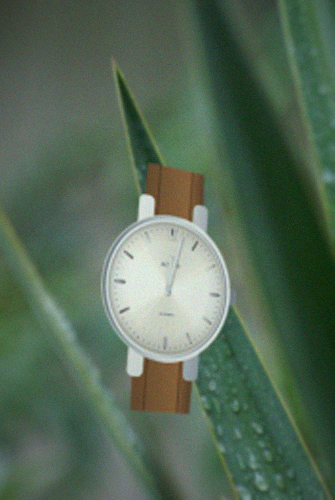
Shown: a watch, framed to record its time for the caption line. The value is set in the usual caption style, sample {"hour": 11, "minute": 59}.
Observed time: {"hour": 12, "minute": 2}
